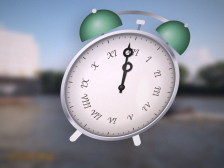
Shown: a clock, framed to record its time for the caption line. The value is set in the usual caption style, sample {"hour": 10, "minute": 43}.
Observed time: {"hour": 11, "minute": 59}
